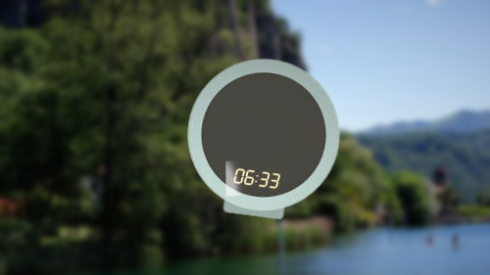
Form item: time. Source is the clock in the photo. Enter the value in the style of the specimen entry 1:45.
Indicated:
6:33
